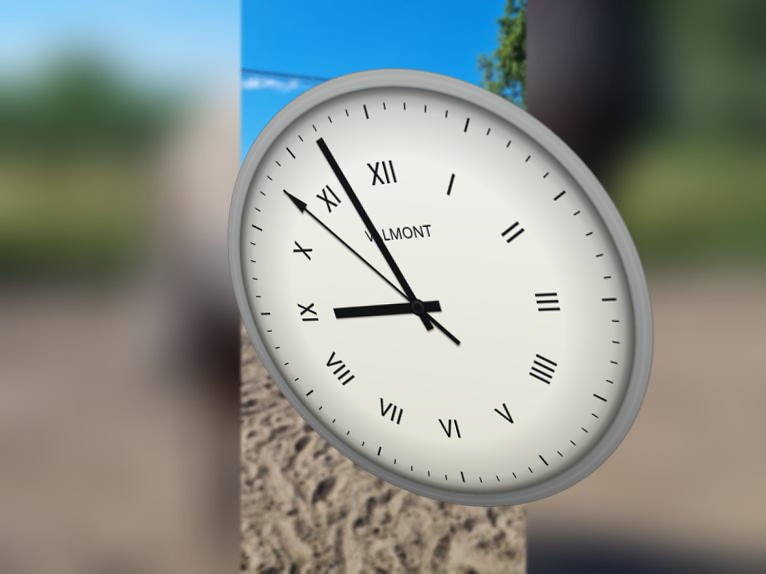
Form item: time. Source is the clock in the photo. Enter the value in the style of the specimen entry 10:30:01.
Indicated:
8:56:53
